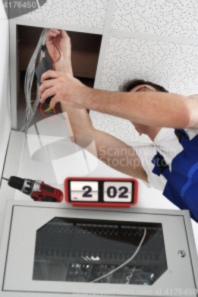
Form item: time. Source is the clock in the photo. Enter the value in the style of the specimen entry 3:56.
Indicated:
2:02
